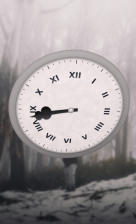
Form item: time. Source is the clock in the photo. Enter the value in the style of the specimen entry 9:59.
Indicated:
8:43
